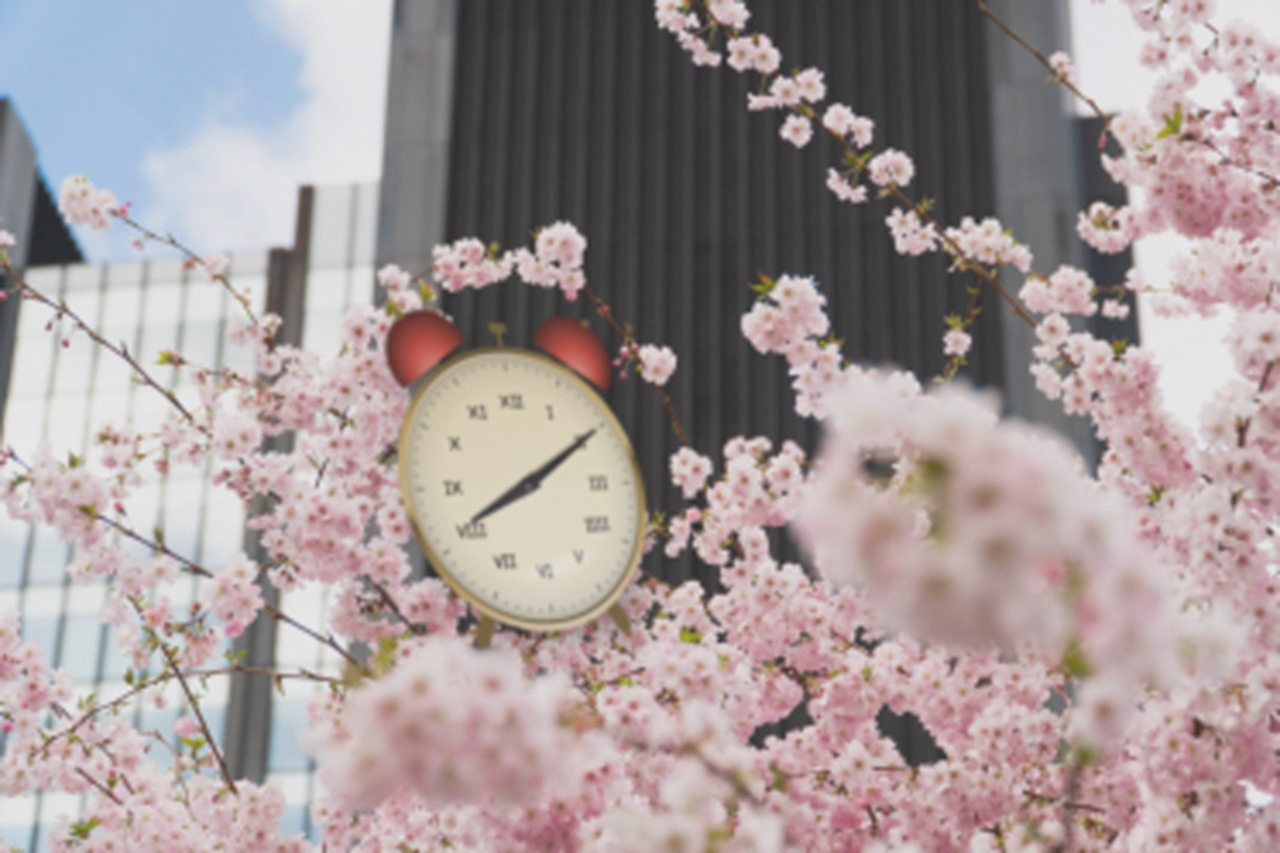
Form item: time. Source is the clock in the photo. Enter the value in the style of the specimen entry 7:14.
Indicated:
8:10
